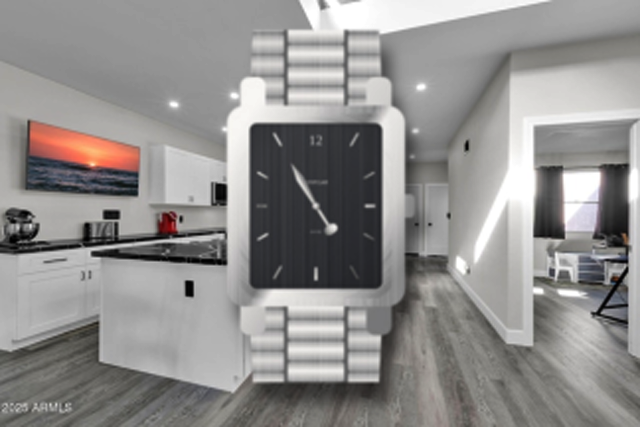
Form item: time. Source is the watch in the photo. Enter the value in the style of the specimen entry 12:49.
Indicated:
4:55
